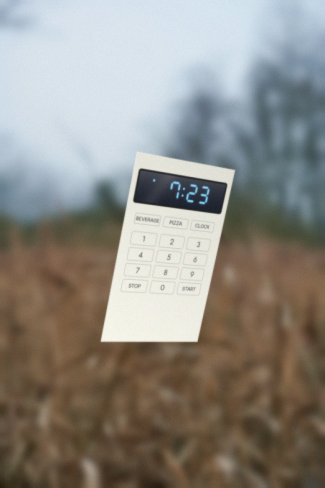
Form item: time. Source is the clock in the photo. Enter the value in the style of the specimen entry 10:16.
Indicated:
7:23
